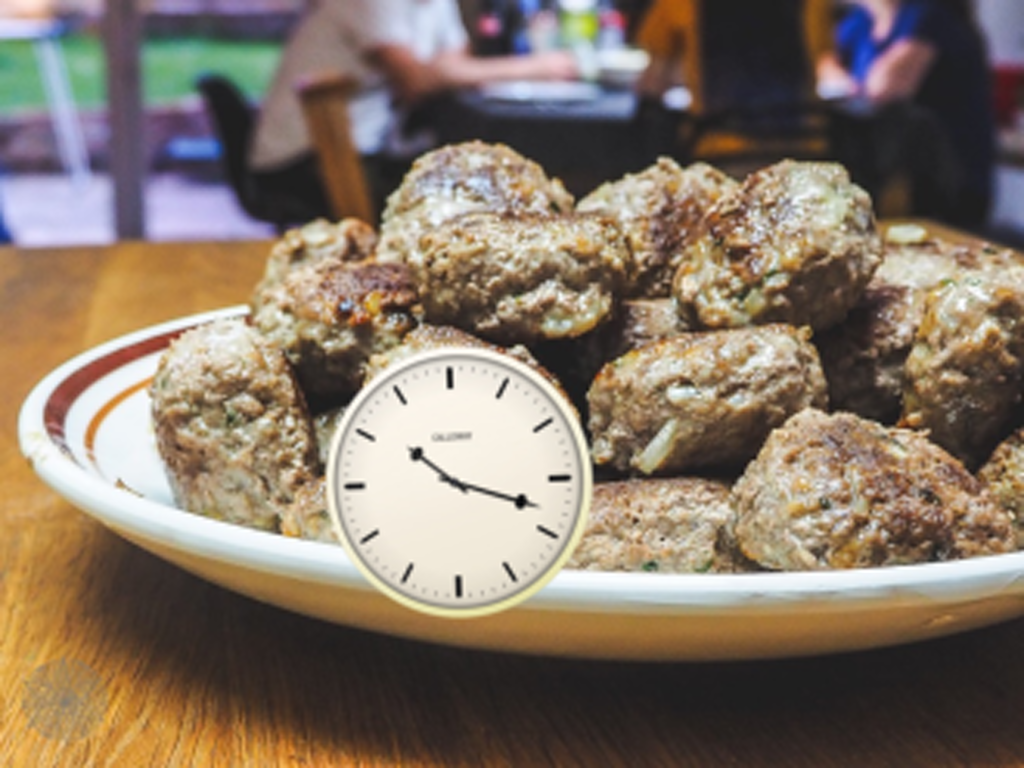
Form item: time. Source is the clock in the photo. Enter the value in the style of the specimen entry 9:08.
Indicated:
10:18
